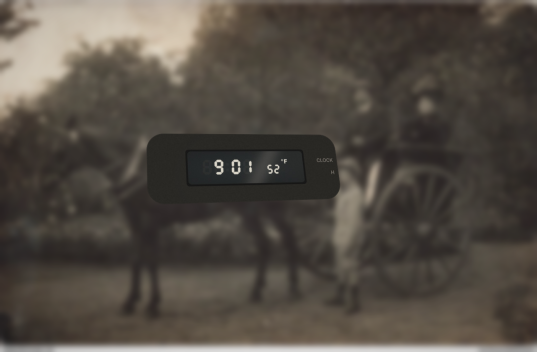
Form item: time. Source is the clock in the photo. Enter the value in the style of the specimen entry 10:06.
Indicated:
9:01
